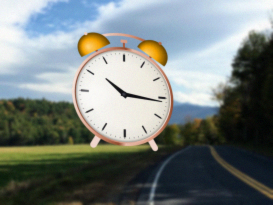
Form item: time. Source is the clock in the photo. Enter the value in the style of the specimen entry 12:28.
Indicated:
10:16
